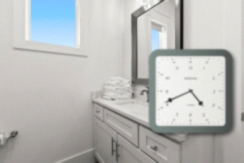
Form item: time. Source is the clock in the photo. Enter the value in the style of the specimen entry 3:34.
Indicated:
4:41
